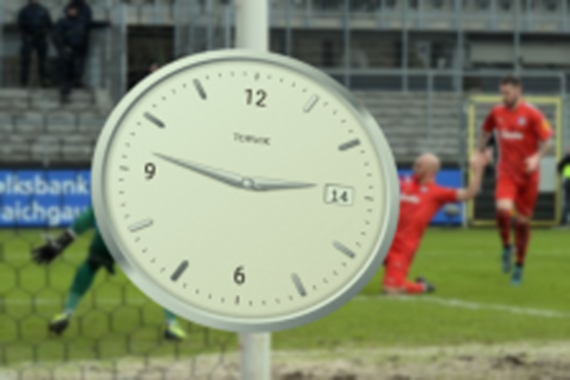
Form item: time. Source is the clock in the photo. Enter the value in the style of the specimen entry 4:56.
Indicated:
2:47
